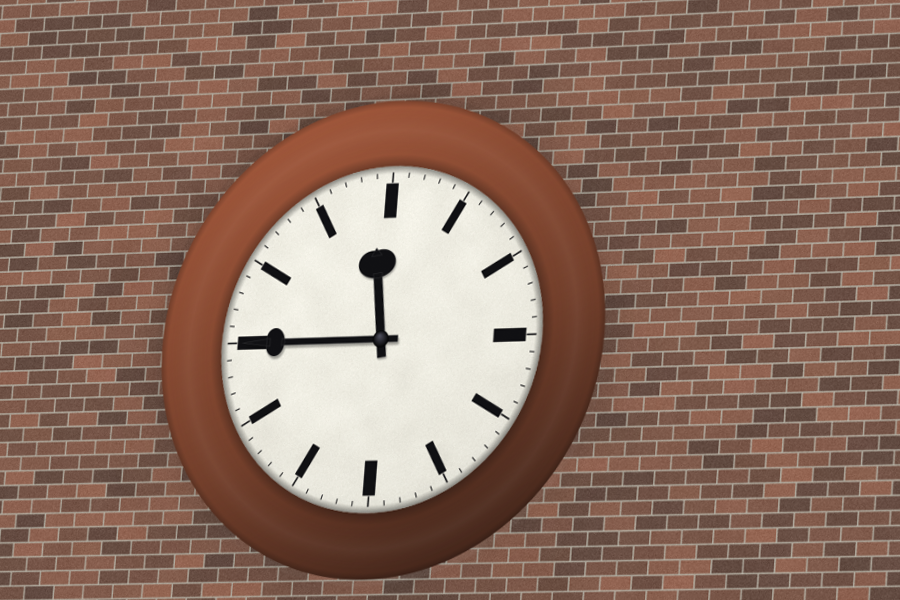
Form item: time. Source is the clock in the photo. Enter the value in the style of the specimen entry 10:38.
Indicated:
11:45
